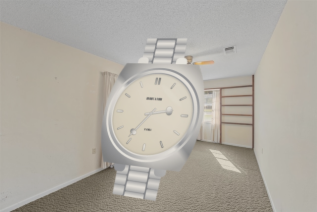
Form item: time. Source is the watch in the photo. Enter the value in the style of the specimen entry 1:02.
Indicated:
2:36
